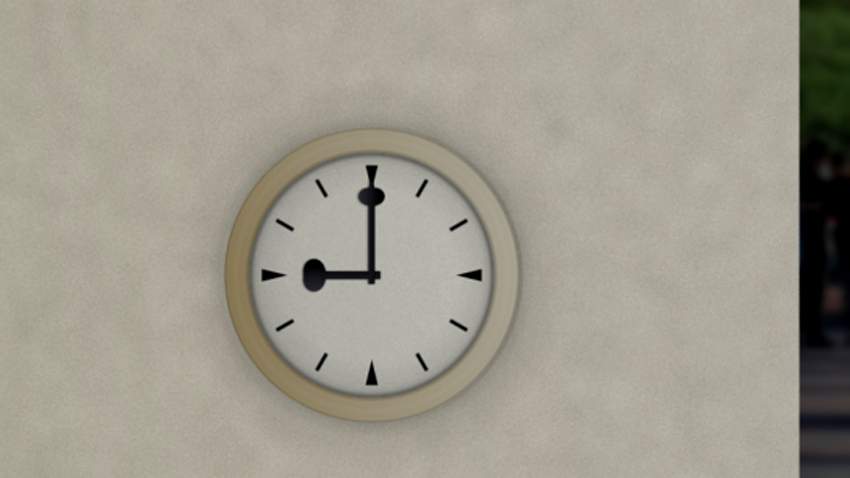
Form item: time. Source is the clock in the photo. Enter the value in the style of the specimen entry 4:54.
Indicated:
9:00
